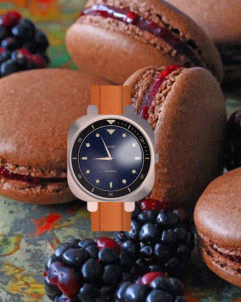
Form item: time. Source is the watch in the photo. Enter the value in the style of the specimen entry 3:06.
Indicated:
8:56
